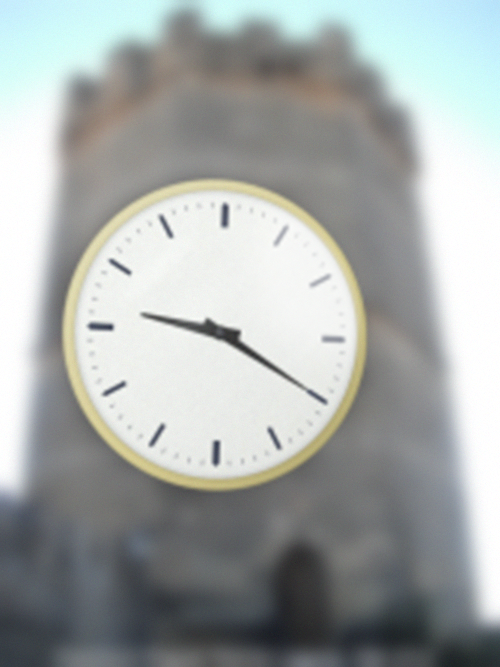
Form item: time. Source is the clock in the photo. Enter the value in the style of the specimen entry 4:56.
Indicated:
9:20
